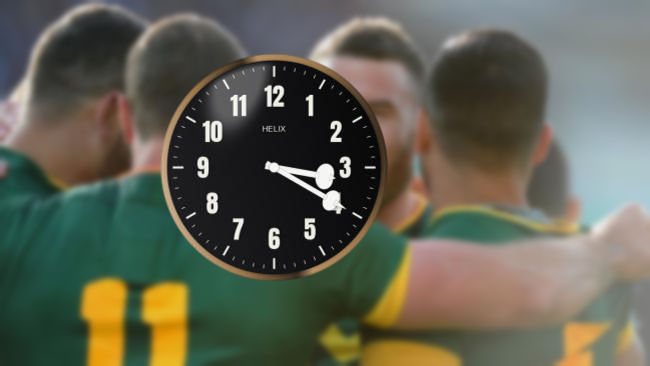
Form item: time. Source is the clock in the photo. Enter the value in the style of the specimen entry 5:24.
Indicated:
3:20
